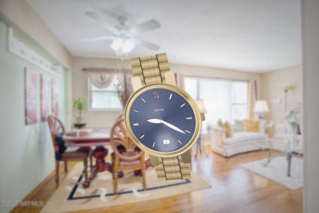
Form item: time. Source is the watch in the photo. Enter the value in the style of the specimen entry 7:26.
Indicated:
9:21
